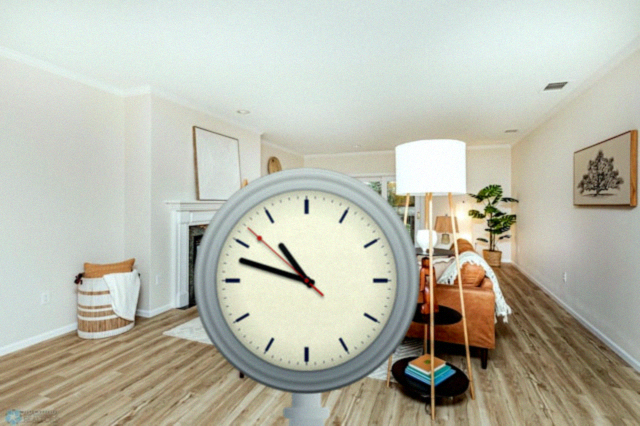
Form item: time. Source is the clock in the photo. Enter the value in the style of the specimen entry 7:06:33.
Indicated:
10:47:52
